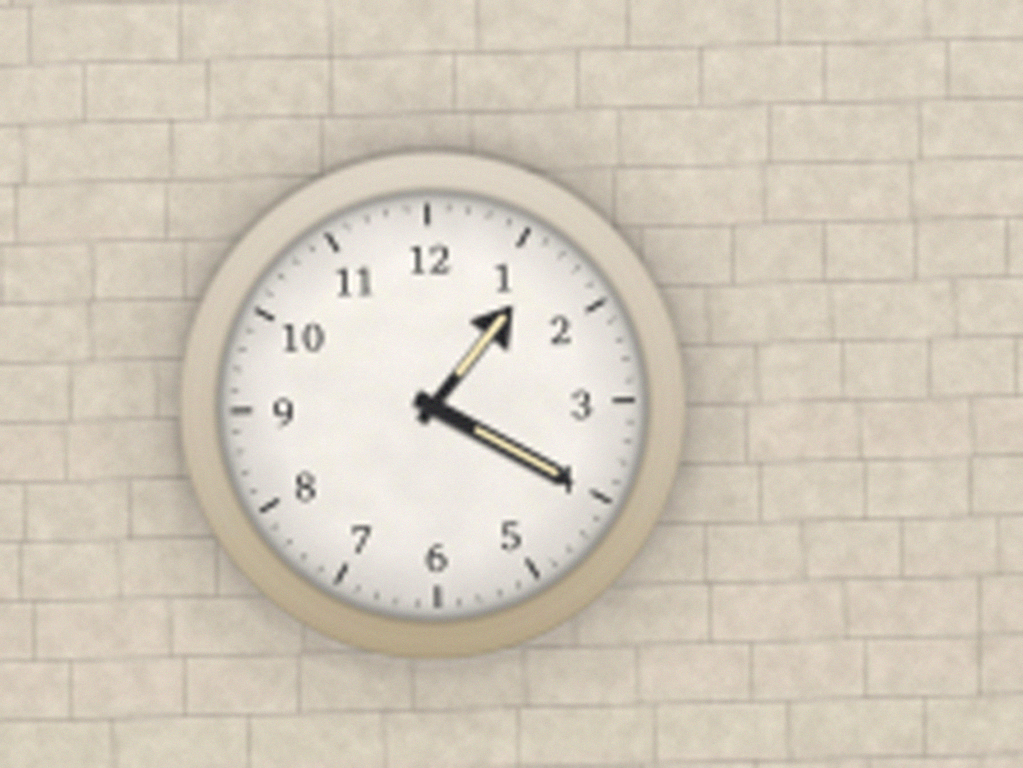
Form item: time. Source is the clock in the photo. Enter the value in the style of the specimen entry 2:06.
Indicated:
1:20
